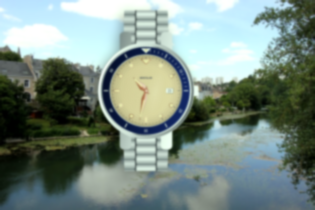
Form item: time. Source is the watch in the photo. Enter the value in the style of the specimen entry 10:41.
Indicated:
10:32
